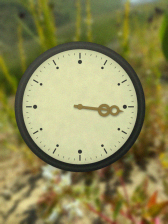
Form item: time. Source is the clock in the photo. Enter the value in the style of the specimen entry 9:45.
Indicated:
3:16
